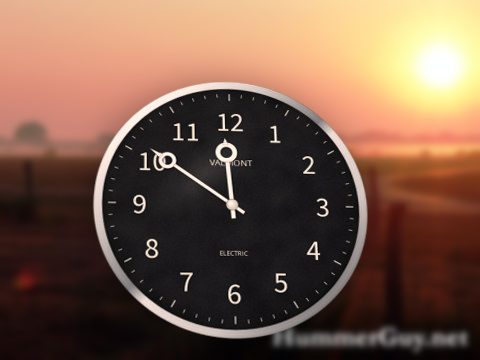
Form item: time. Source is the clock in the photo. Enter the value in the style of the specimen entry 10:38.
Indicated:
11:51
